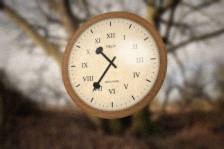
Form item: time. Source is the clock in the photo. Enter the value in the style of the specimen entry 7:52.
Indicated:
10:36
